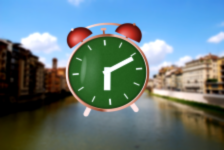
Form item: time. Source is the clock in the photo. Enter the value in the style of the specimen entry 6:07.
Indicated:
6:11
